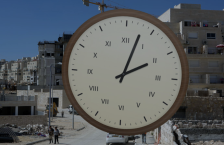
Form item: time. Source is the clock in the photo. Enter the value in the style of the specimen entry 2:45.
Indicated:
2:03
